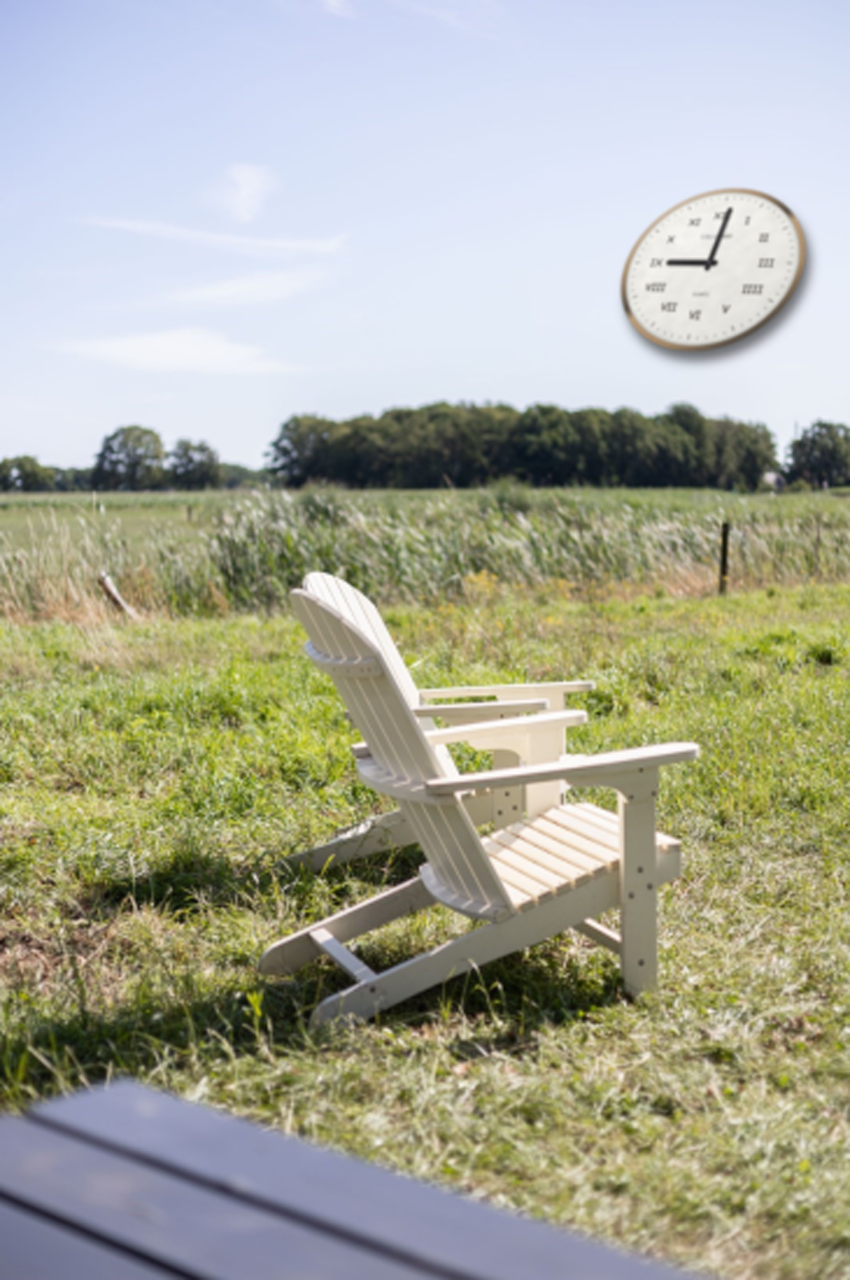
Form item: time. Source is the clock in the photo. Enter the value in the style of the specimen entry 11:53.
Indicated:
9:01
